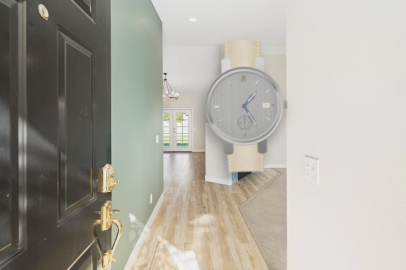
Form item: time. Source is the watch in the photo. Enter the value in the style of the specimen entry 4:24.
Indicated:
1:25
